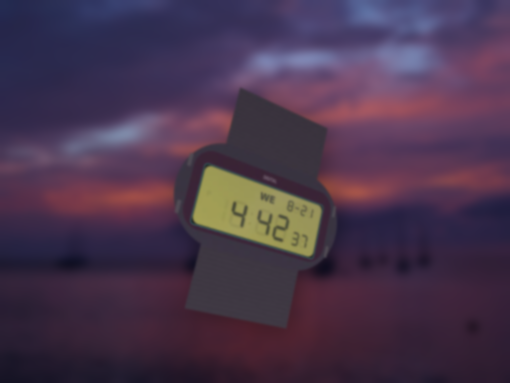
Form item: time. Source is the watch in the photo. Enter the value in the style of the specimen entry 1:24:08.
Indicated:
4:42:37
